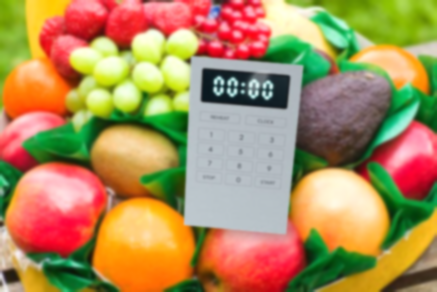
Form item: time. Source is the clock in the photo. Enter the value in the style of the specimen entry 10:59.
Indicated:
0:00
